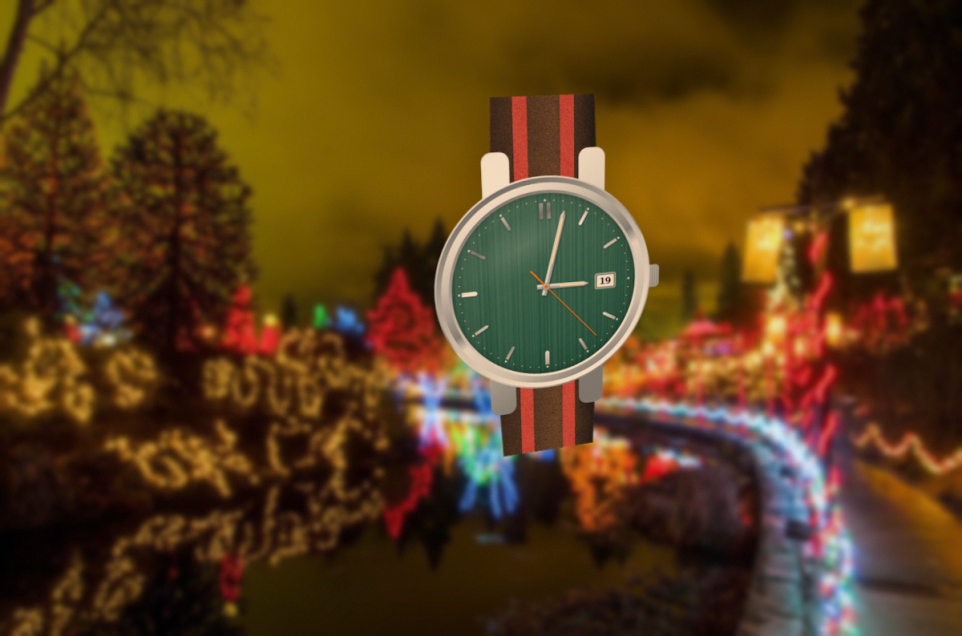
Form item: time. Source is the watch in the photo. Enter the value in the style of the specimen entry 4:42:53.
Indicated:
3:02:23
